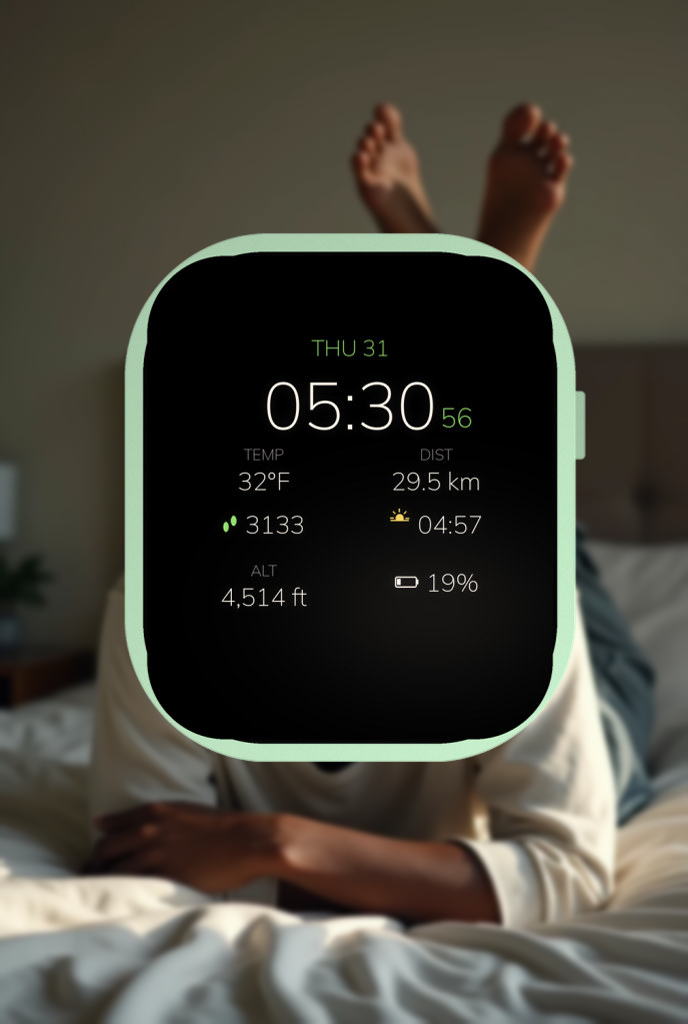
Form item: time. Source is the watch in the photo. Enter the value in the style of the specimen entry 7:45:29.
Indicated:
5:30:56
